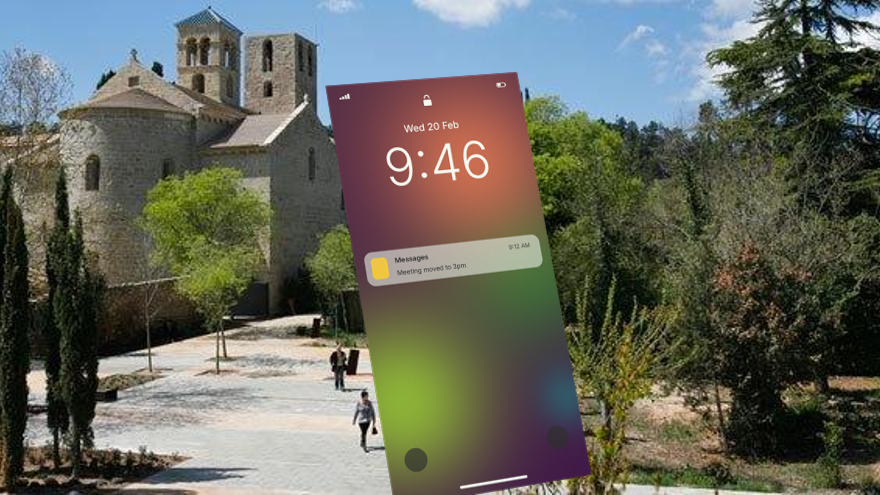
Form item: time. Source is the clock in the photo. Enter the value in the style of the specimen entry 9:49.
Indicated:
9:46
